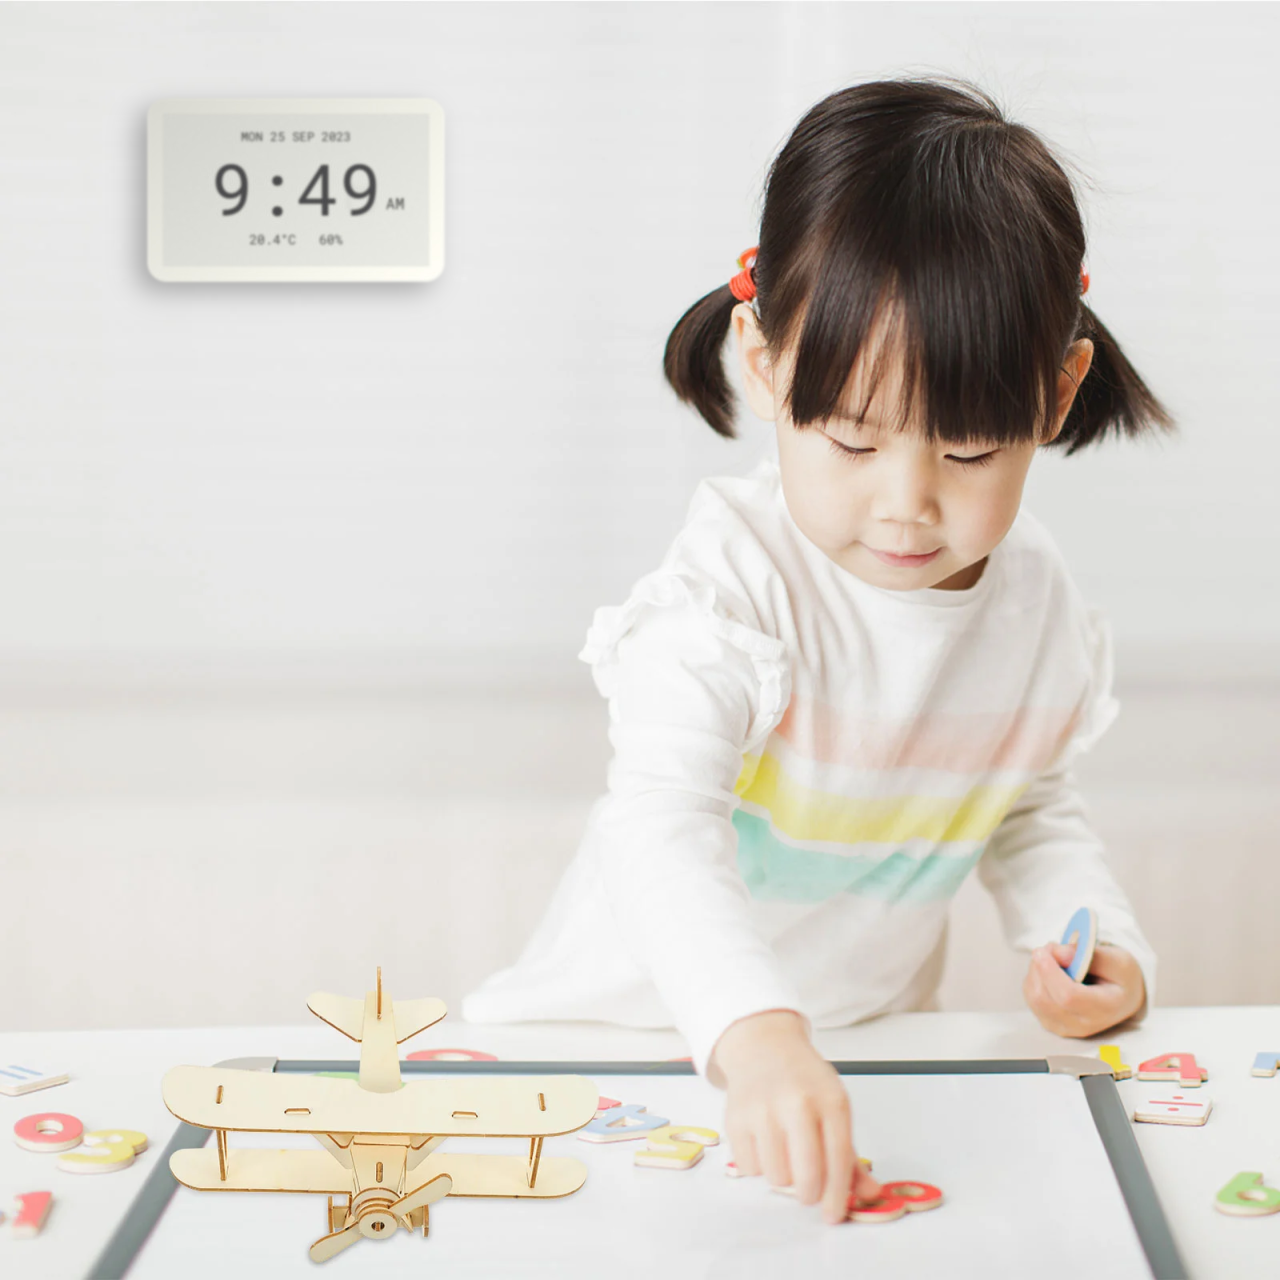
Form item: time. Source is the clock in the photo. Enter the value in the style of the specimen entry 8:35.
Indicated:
9:49
